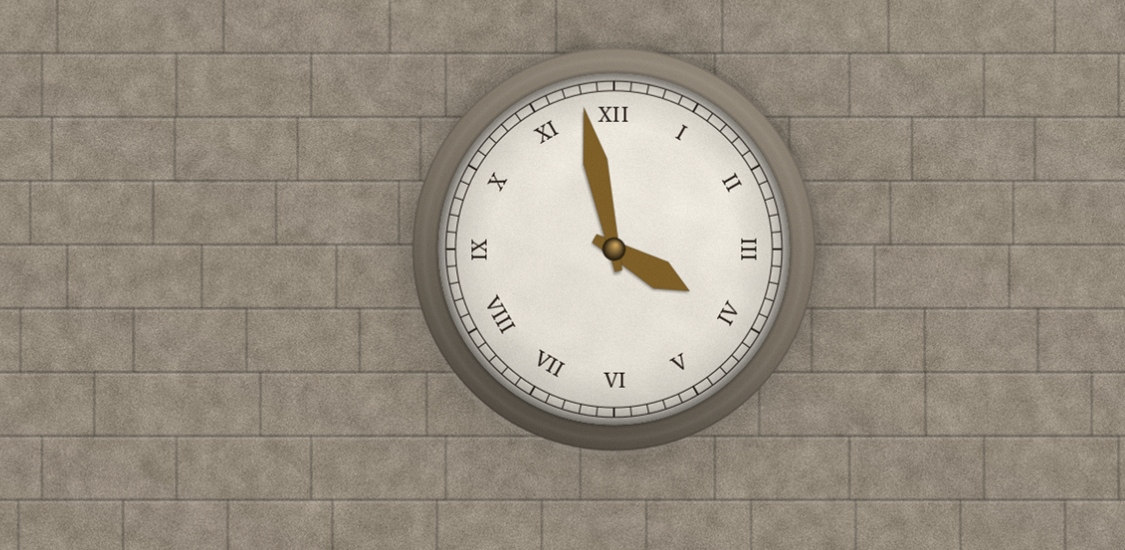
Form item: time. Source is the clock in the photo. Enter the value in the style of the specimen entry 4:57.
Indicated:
3:58
